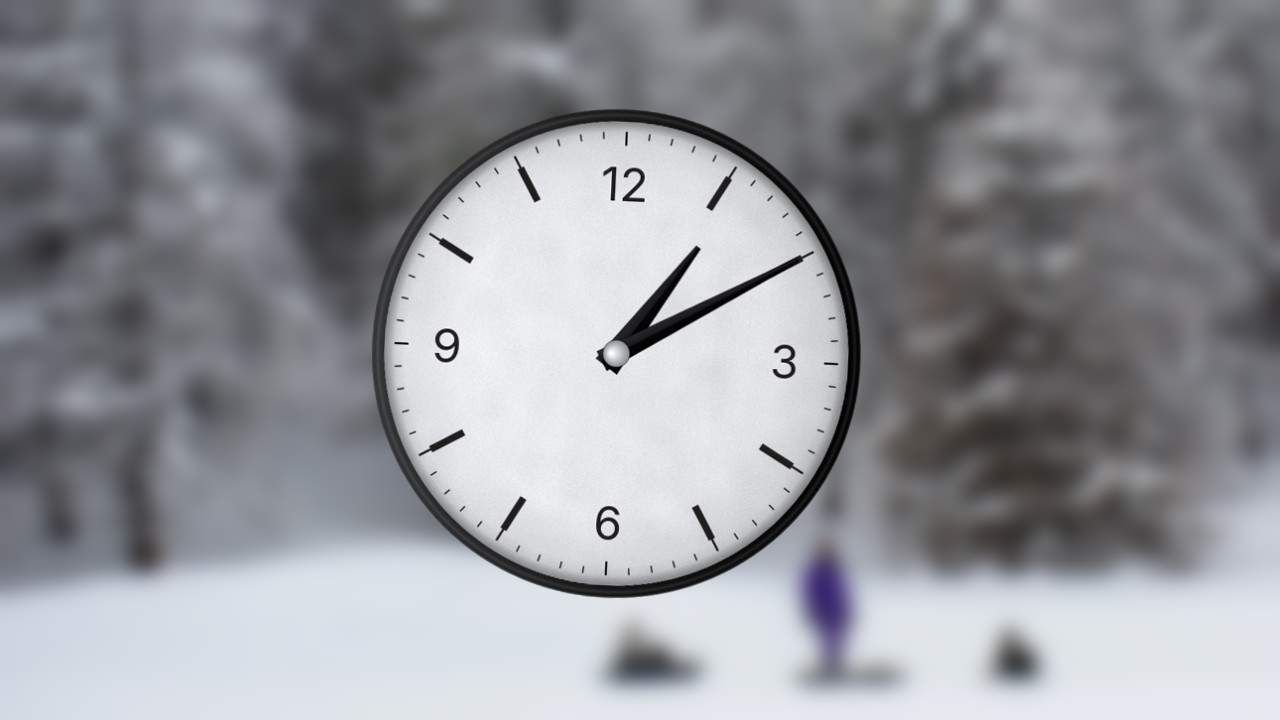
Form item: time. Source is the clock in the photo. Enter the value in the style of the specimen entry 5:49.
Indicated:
1:10
